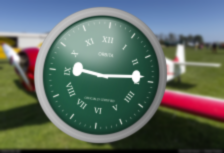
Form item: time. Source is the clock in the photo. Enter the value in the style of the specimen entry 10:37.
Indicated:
9:14
